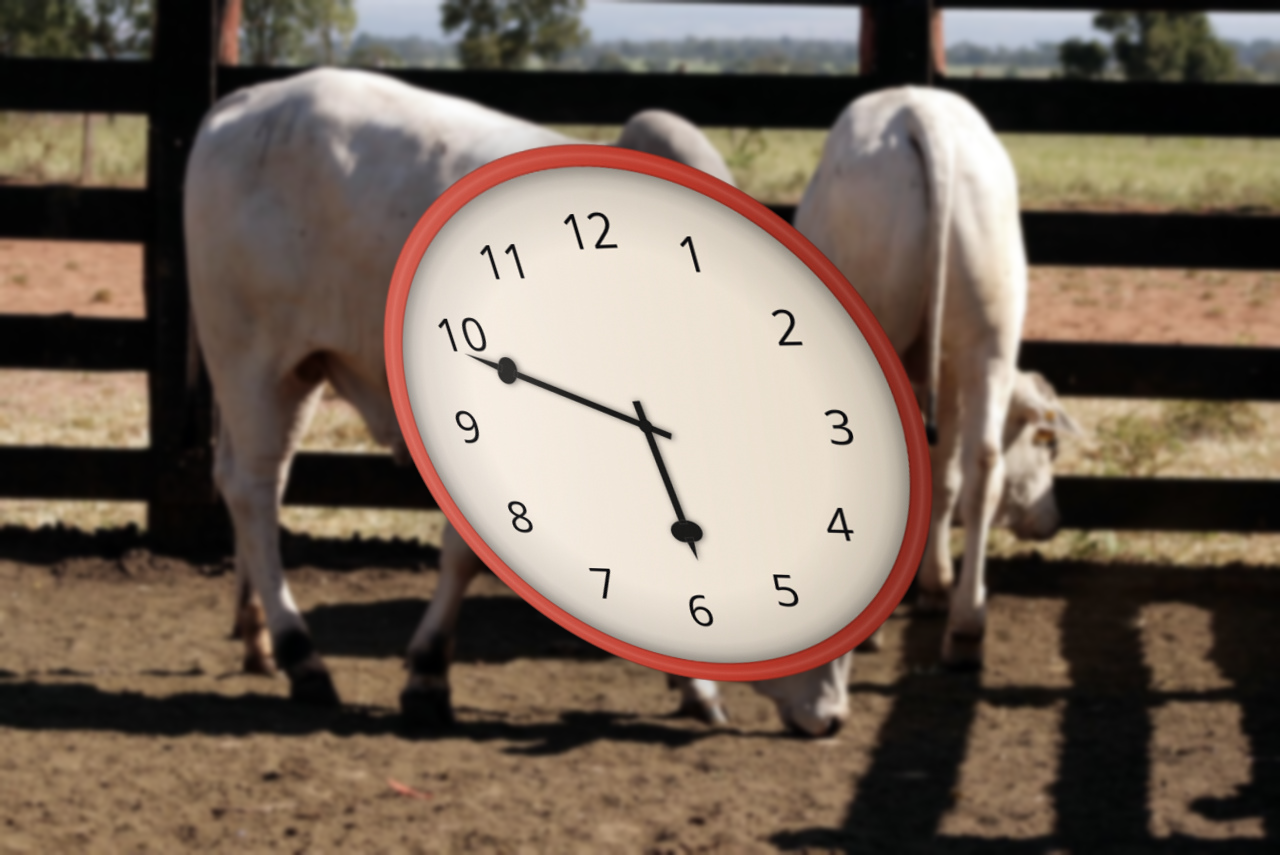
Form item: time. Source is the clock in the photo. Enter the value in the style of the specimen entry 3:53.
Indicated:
5:49
